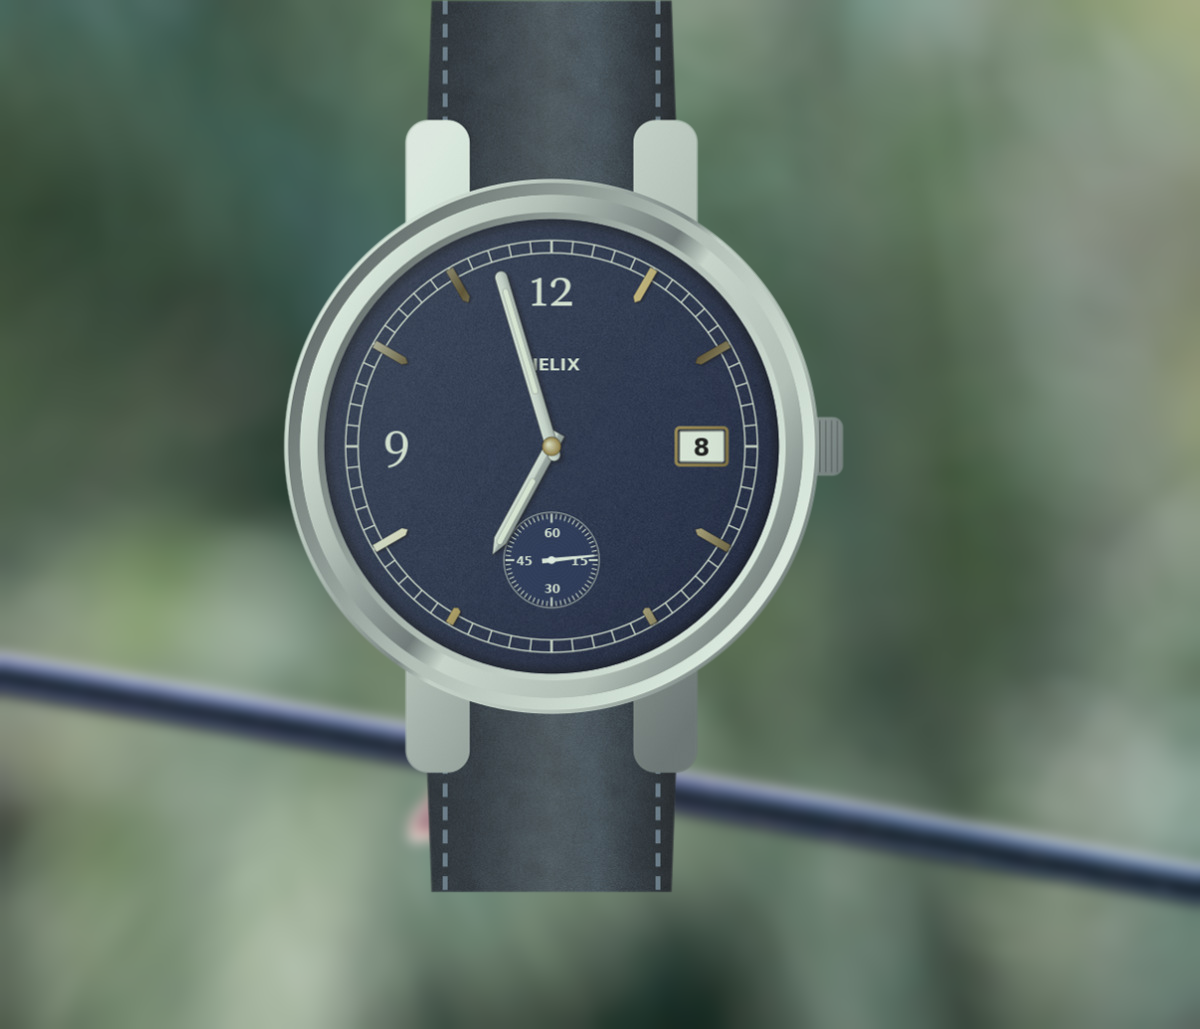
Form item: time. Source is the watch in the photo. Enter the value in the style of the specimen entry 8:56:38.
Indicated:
6:57:14
